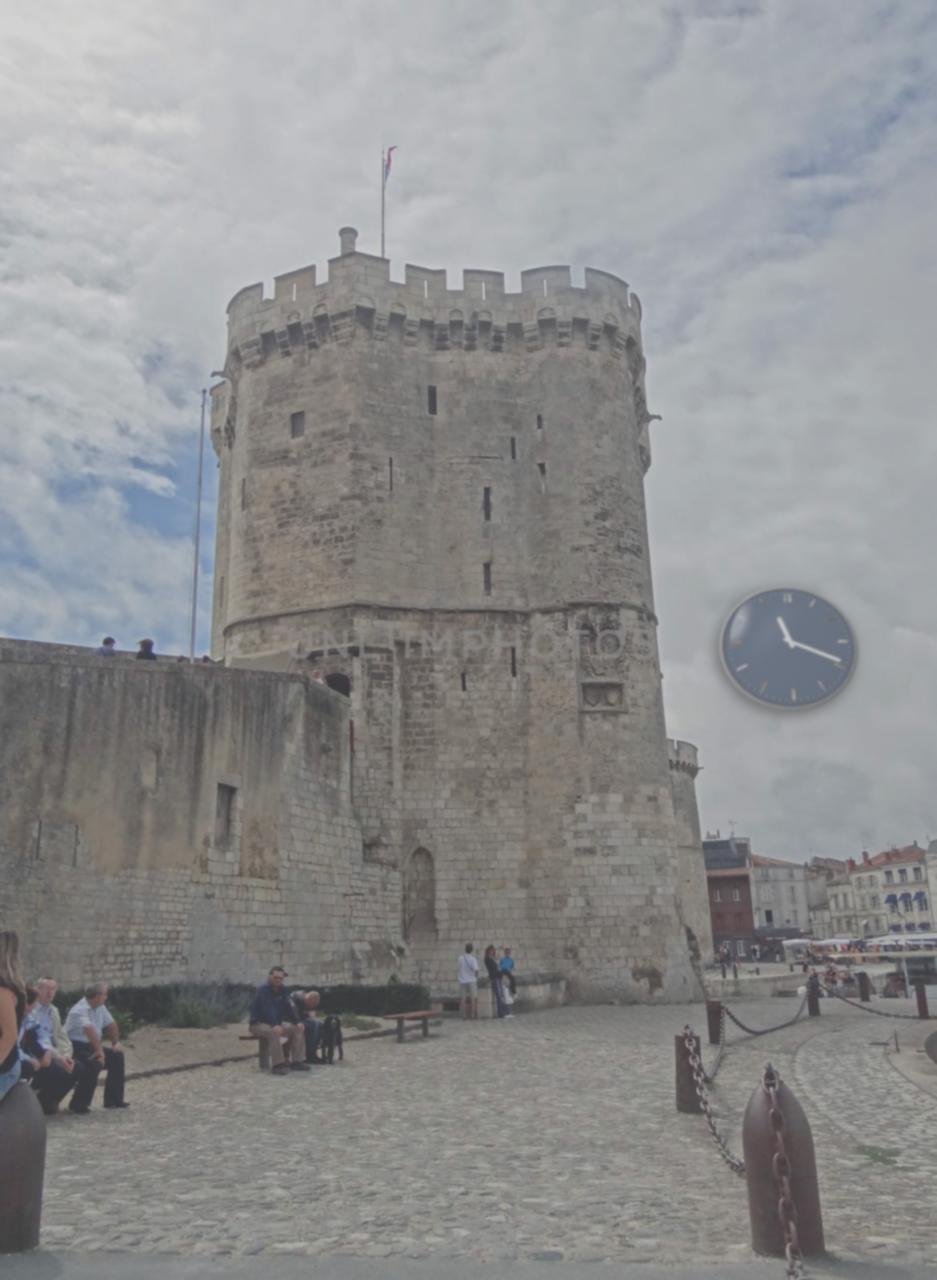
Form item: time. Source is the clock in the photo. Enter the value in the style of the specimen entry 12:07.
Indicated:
11:19
